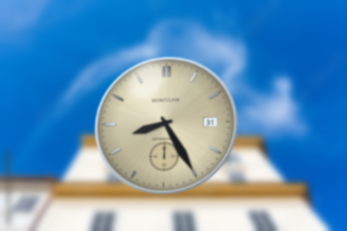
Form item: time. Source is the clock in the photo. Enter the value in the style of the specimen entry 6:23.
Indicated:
8:25
